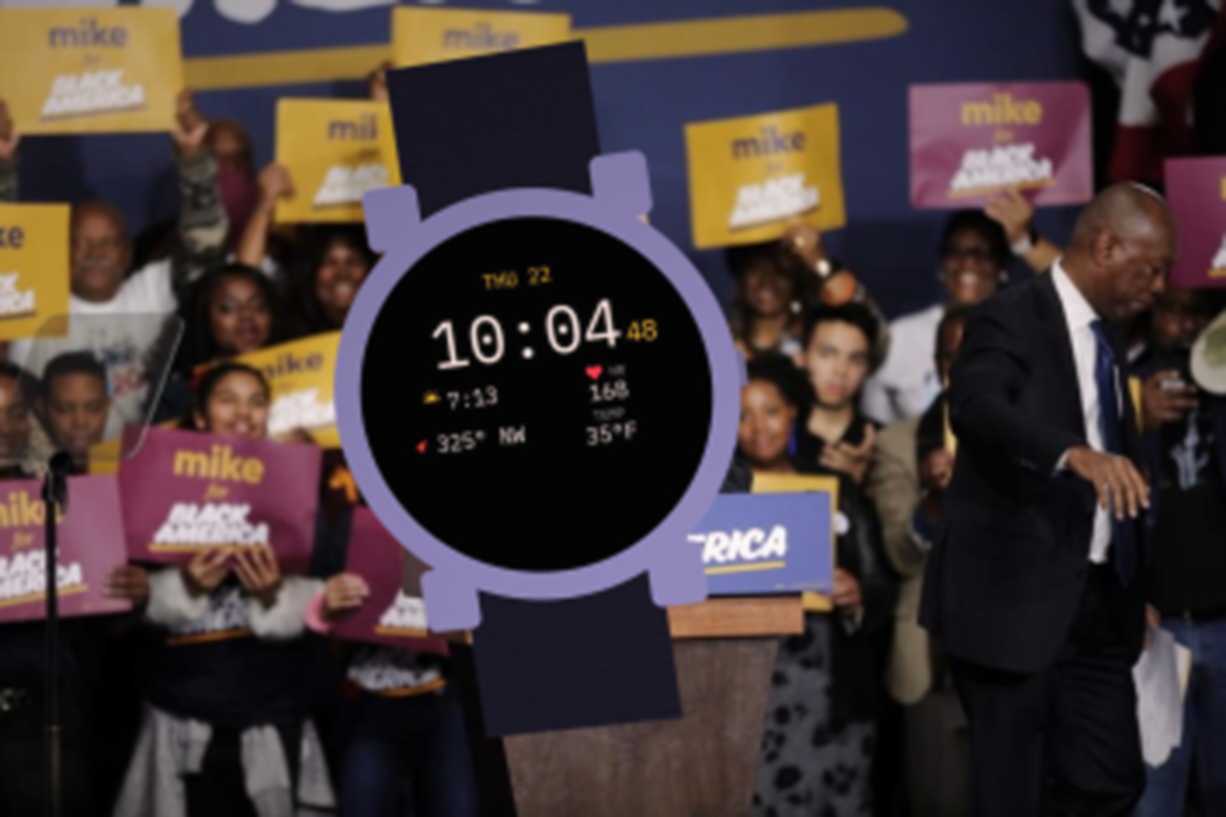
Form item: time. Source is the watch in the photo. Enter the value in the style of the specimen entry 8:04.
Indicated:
10:04
